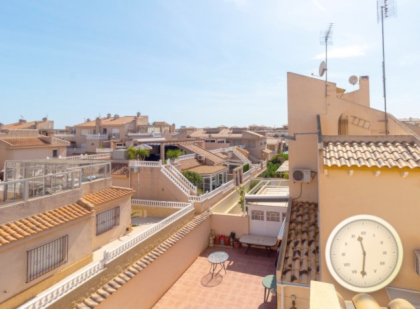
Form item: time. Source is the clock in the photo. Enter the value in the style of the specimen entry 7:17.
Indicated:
11:31
